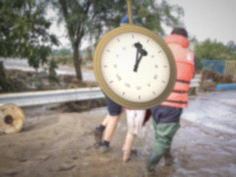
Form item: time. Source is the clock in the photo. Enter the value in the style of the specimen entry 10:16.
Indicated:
1:02
